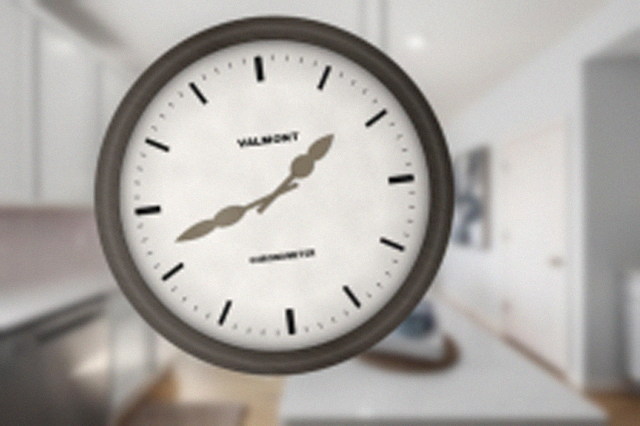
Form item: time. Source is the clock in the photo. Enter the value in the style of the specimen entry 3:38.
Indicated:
1:42
